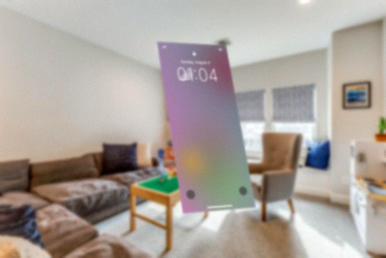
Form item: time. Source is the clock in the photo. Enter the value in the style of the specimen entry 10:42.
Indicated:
1:04
